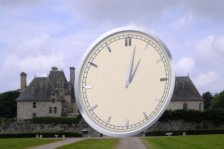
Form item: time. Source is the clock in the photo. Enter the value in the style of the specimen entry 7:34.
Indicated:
1:02
